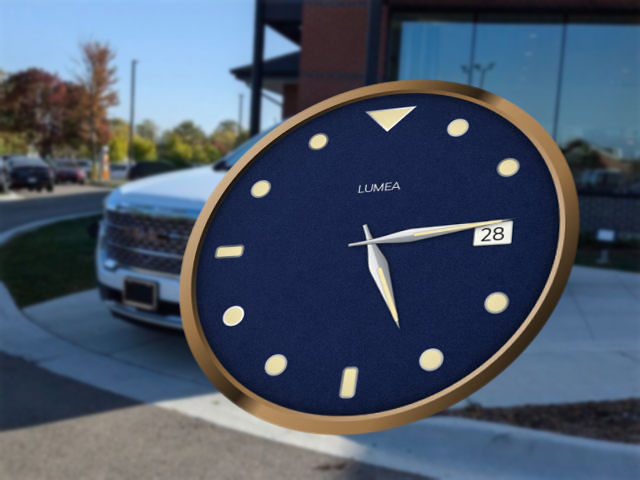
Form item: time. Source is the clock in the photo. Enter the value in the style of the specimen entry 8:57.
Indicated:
5:14
